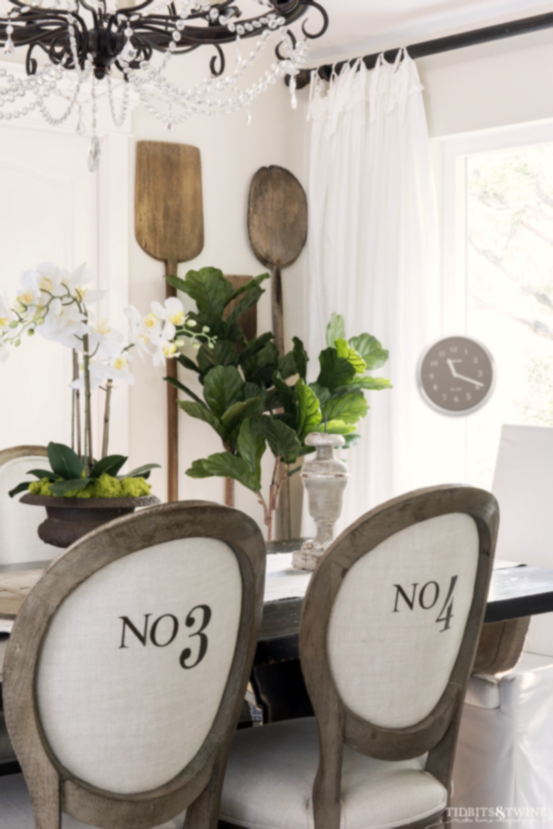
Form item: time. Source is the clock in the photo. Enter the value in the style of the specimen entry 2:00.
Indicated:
11:19
